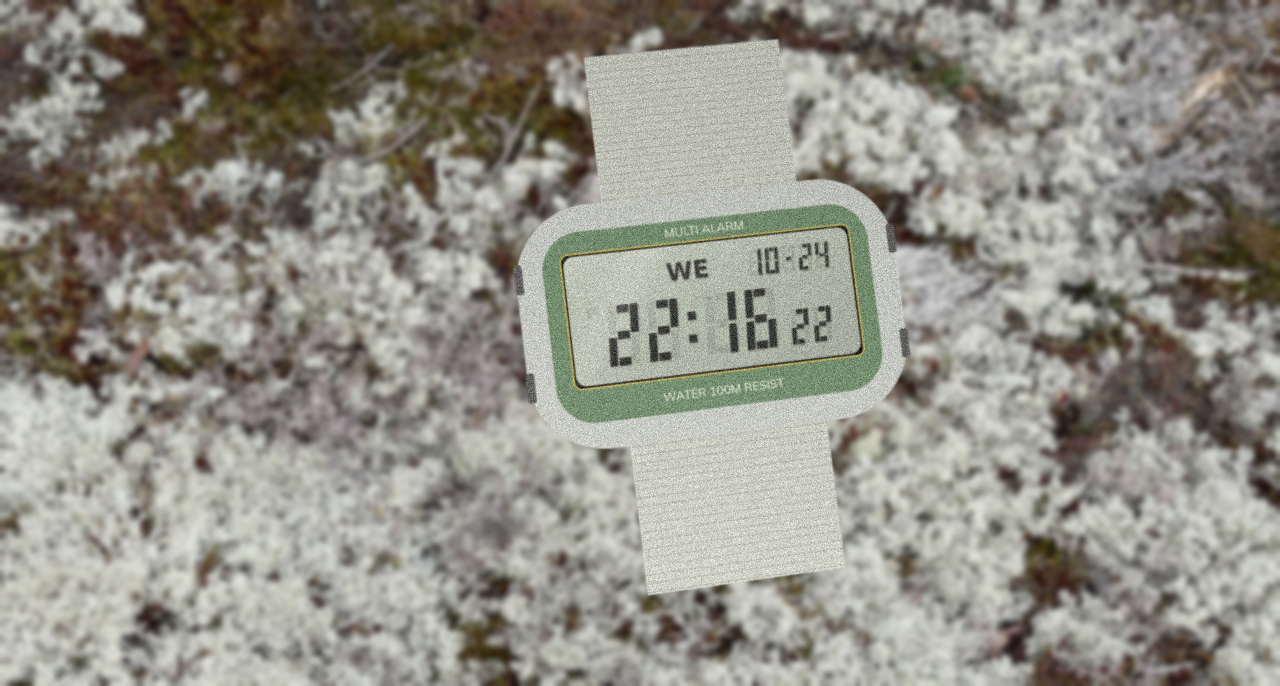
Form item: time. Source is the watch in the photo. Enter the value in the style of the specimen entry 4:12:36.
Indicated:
22:16:22
